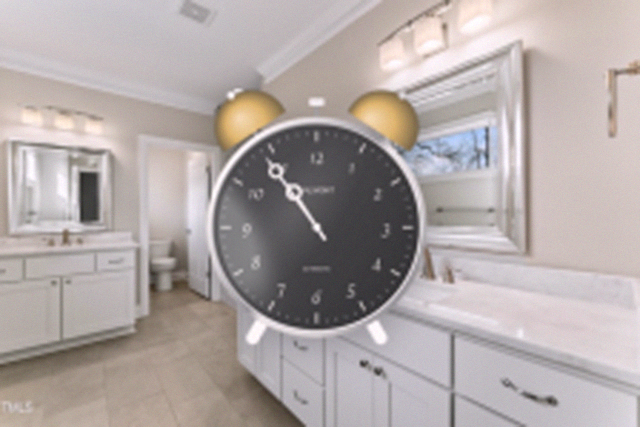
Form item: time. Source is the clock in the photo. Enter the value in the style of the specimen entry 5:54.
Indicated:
10:54
